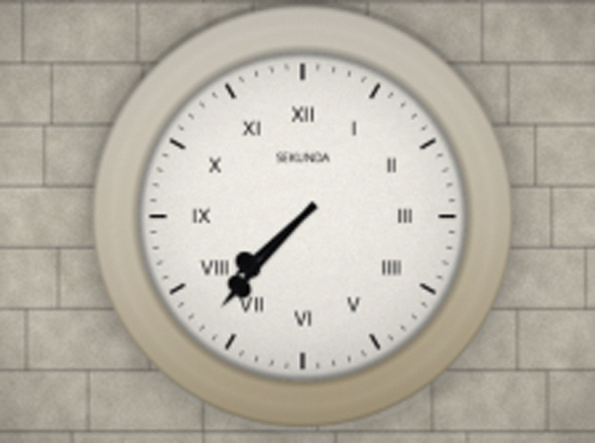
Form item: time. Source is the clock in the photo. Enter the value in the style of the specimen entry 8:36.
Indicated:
7:37
